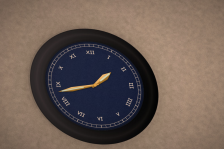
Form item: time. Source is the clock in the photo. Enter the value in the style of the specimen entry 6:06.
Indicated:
1:43
